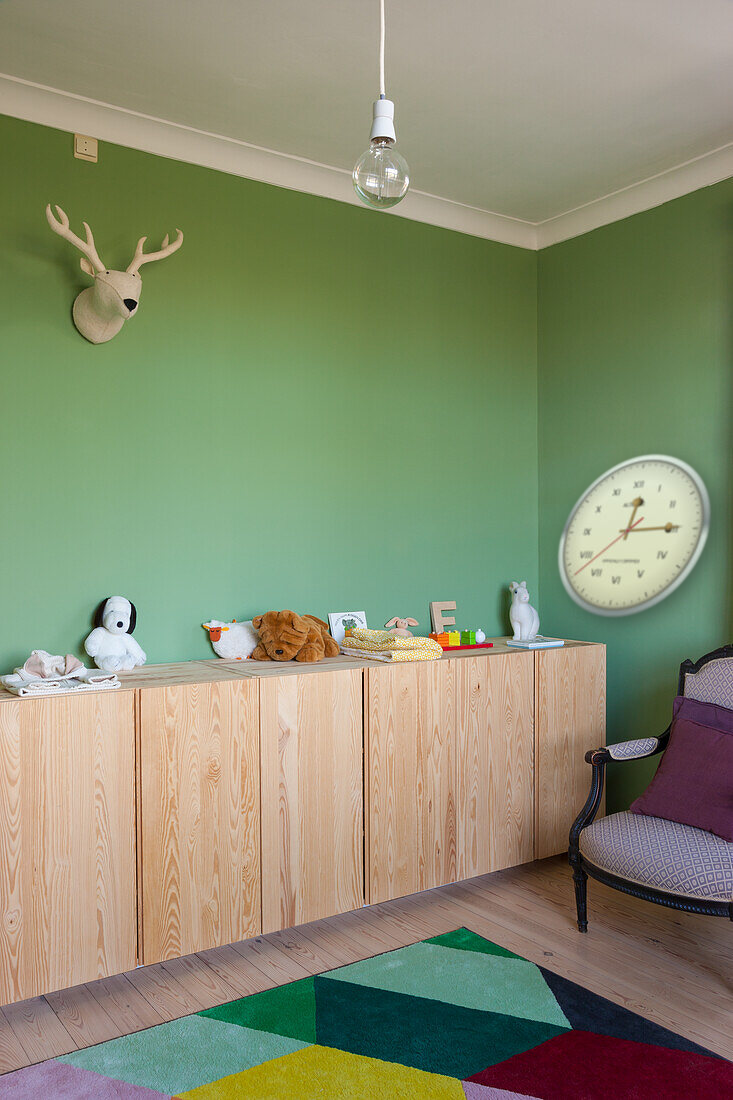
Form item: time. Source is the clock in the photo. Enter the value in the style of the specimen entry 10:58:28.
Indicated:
12:14:38
